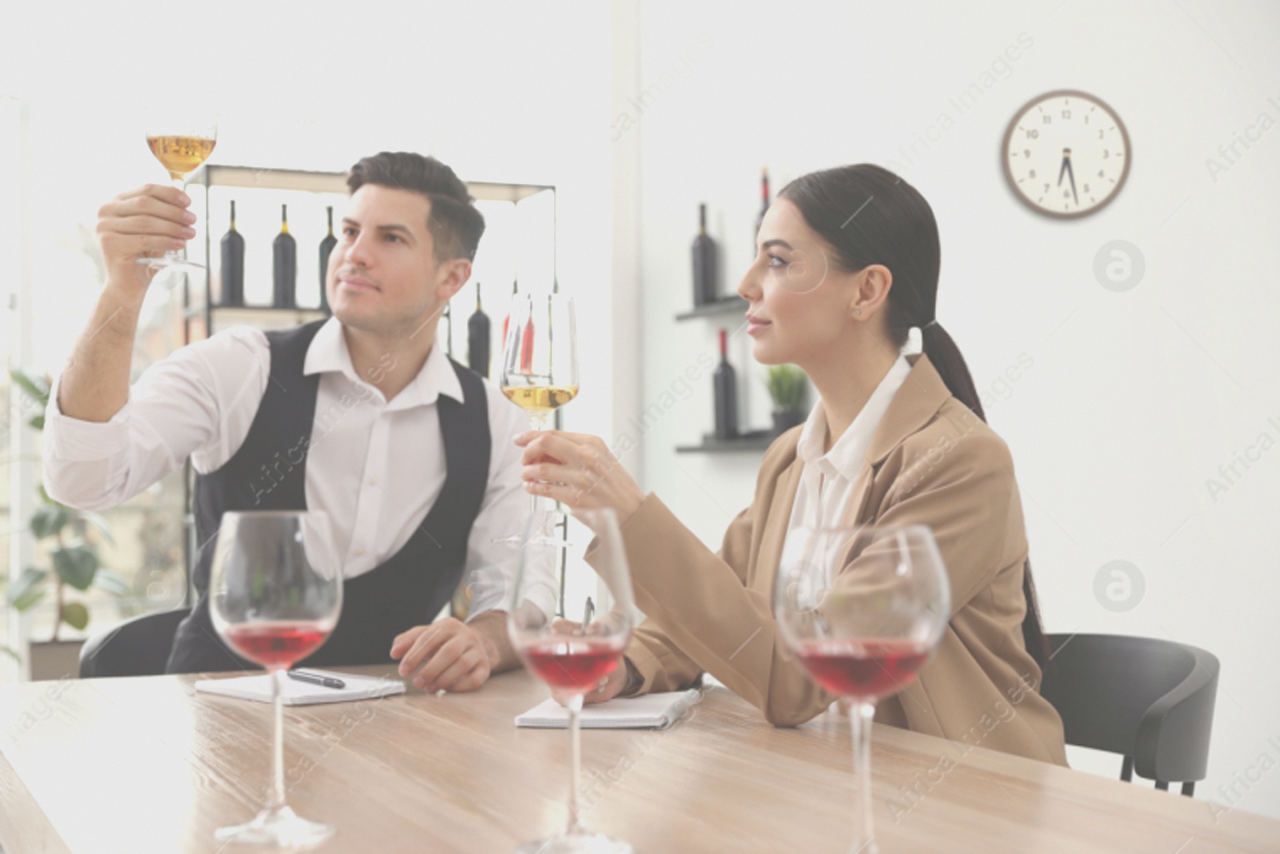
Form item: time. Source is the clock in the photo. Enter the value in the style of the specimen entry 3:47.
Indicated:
6:28
